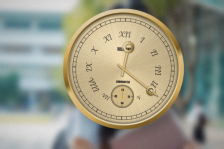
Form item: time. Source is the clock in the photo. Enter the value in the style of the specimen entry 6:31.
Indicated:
12:21
